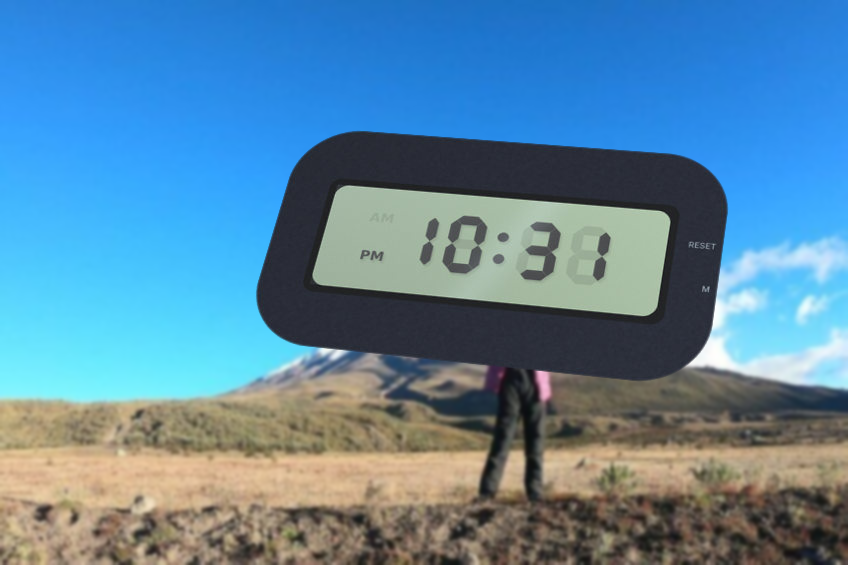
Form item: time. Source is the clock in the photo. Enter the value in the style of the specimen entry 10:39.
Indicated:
10:31
